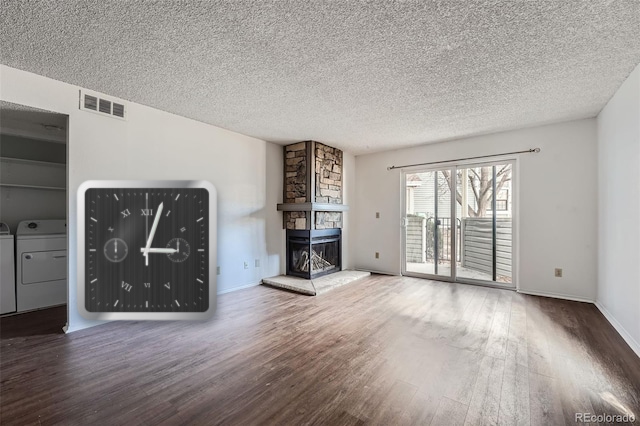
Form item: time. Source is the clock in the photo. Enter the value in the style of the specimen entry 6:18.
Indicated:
3:03
